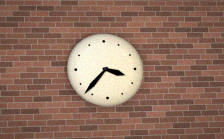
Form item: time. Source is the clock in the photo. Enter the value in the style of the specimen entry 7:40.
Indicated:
3:37
